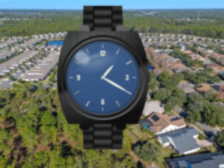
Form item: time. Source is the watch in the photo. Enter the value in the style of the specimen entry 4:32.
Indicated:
1:20
